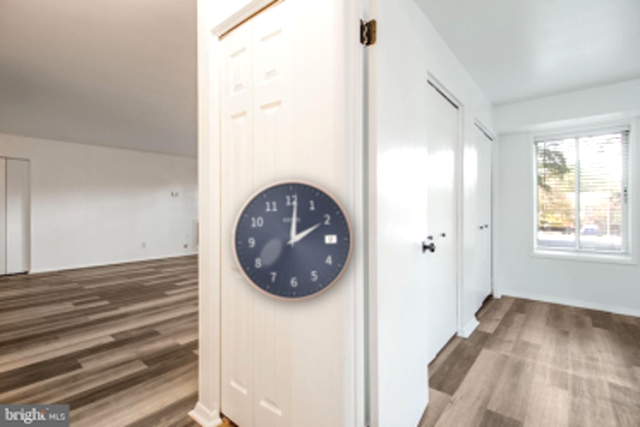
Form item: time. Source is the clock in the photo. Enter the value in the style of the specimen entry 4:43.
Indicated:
2:01
